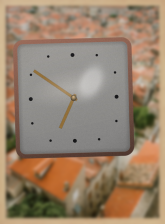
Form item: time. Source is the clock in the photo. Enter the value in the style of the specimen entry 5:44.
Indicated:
6:51
